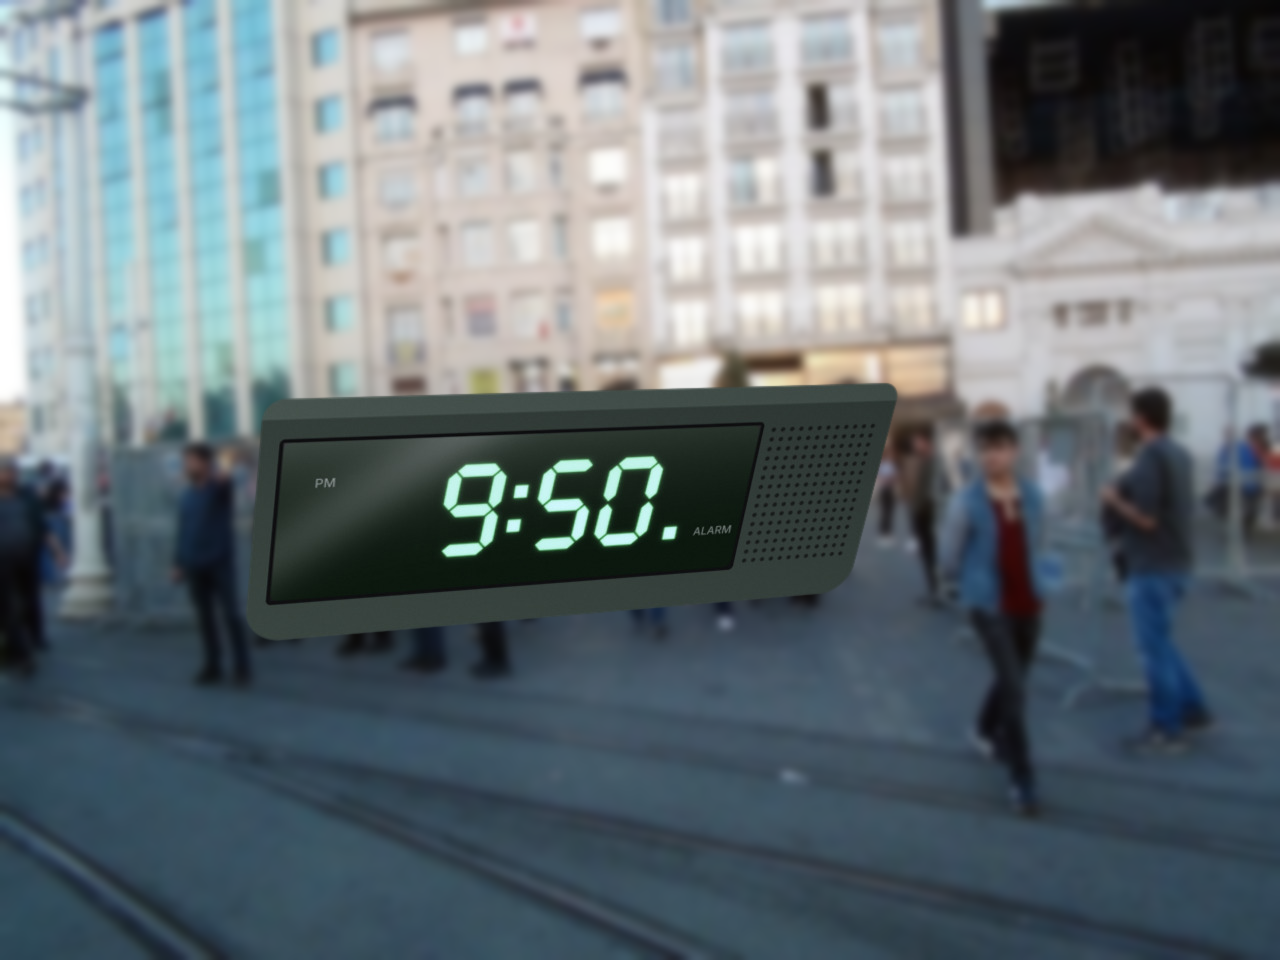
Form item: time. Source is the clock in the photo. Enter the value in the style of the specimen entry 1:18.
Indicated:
9:50
